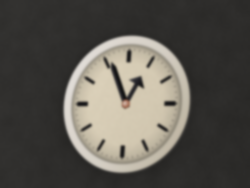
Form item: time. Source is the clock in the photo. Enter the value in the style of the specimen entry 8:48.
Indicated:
12:56
